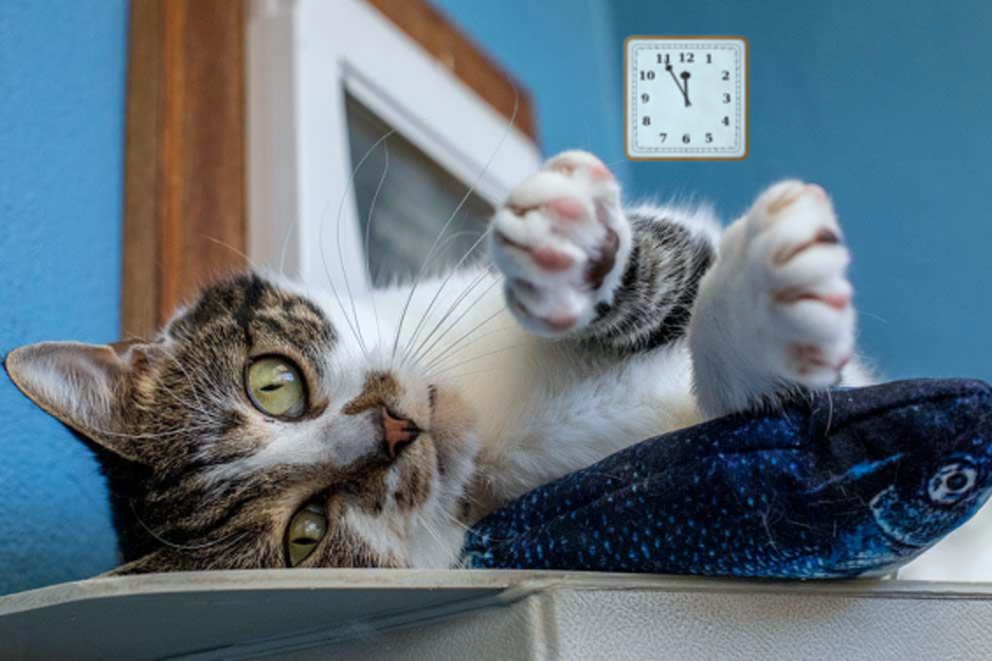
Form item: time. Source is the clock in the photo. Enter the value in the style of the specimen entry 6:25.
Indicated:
11:55
